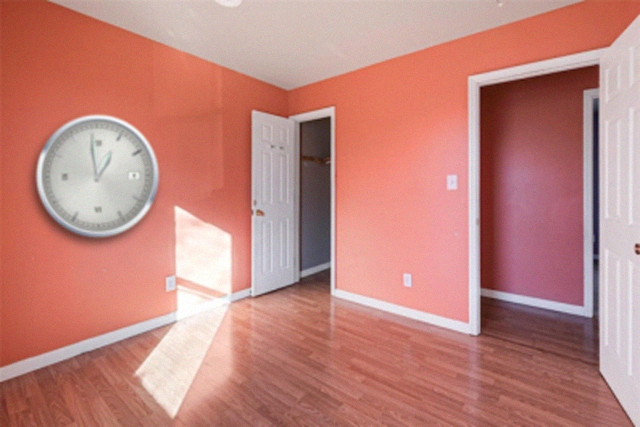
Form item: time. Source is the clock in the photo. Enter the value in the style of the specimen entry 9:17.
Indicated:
12:59
